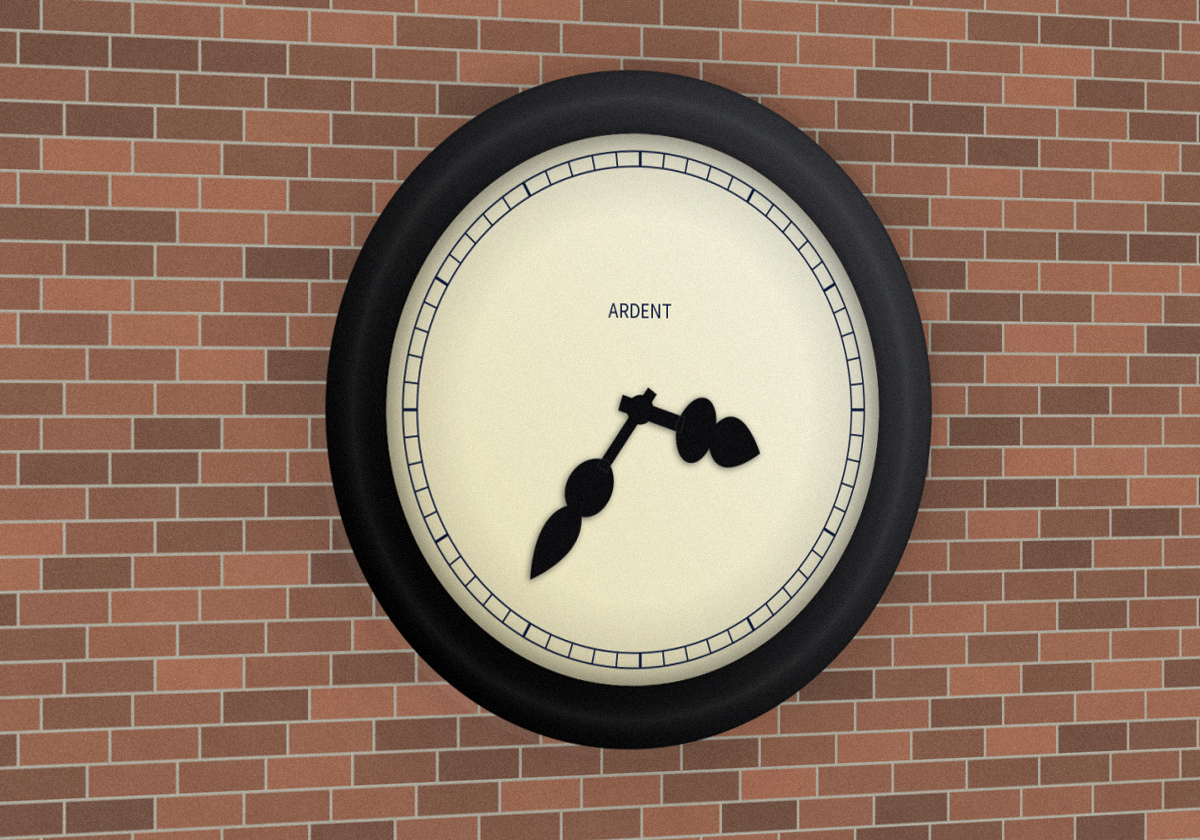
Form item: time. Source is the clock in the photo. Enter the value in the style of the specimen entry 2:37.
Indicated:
3:36
